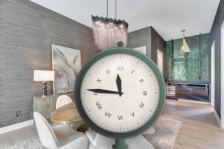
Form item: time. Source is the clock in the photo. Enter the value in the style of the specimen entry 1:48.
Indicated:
11:46
